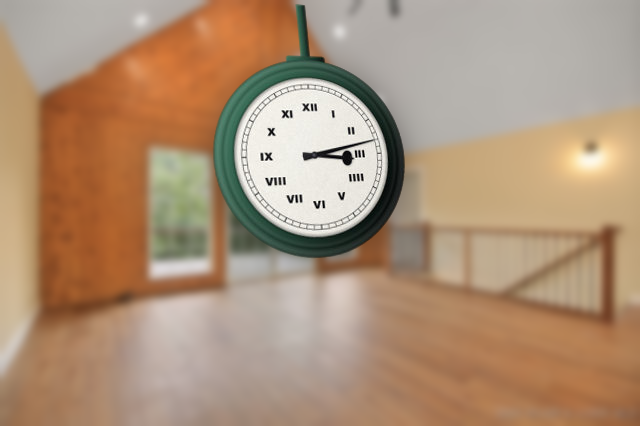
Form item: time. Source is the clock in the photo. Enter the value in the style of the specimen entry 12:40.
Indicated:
3:13
